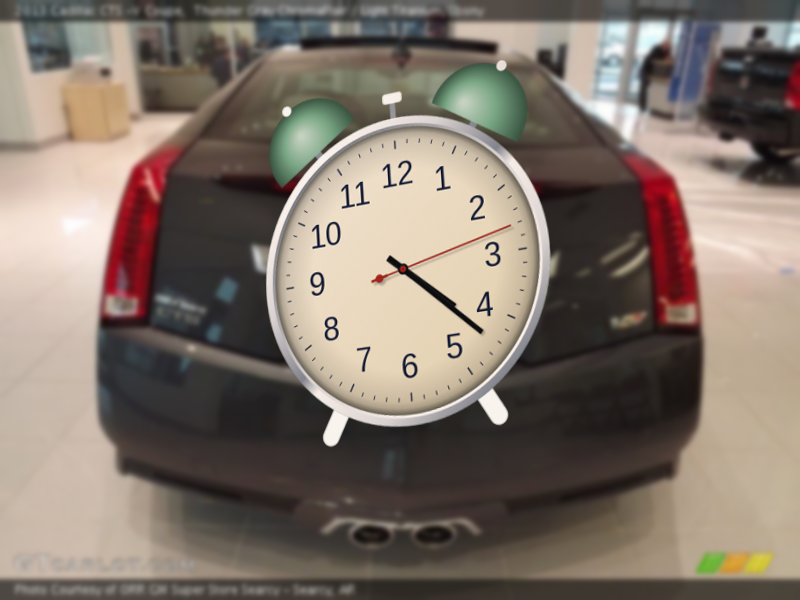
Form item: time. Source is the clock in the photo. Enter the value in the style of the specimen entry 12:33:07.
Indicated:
4:22:13
